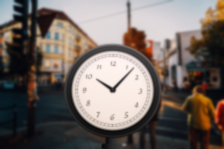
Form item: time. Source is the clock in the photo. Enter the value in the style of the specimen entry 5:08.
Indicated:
10:07
